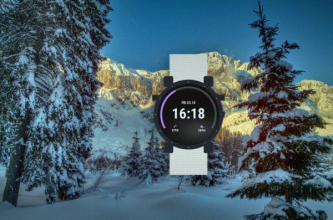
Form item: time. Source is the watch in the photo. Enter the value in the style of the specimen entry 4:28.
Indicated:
16:18
